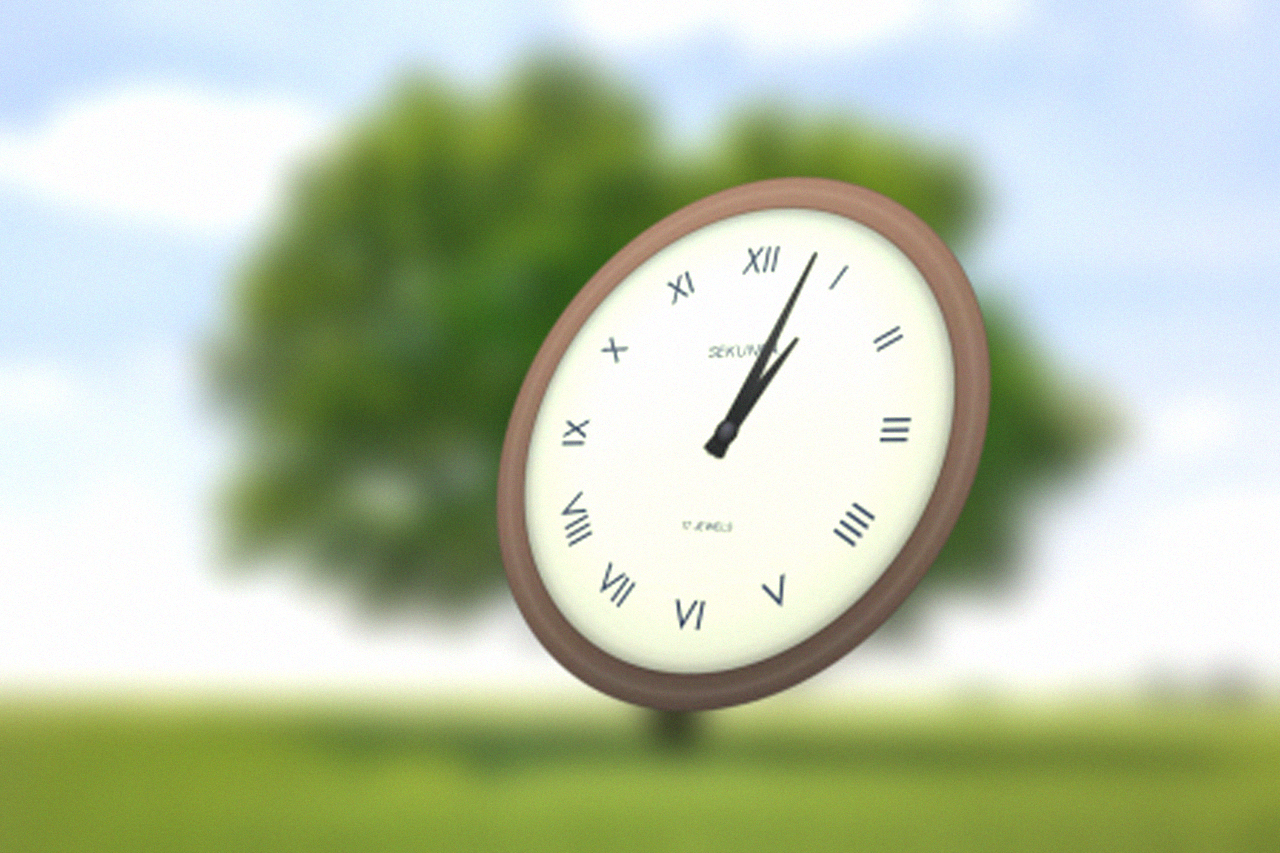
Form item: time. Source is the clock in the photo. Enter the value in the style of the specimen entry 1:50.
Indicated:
1:03
